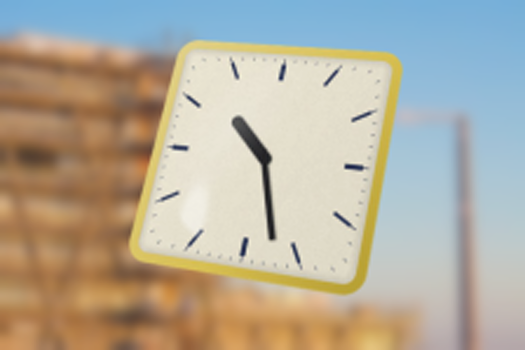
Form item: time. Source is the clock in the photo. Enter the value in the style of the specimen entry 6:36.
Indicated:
10:27
